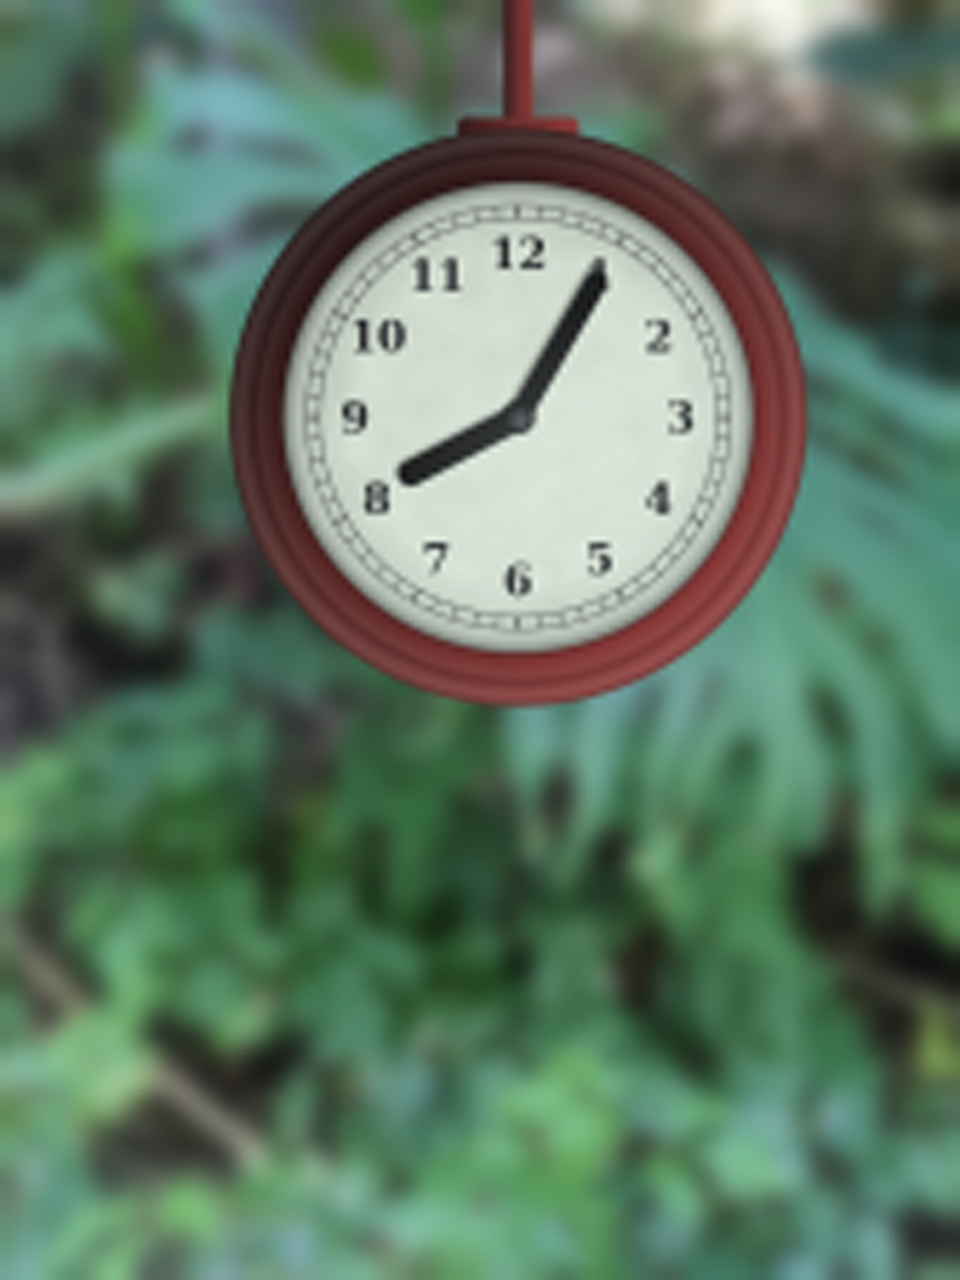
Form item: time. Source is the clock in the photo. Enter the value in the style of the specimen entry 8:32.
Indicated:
8:05
